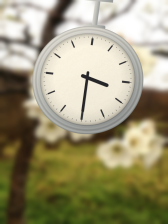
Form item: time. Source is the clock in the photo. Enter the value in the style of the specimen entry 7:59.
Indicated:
3:30
